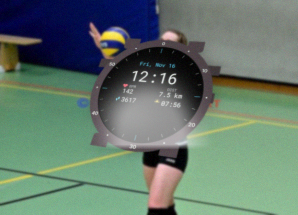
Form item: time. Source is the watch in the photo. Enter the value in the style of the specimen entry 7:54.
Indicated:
12:16
